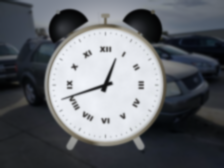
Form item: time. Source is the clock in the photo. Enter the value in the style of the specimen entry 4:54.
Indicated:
12:42
